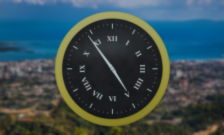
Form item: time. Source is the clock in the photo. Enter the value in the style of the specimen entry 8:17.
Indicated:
4:54
